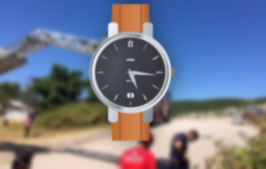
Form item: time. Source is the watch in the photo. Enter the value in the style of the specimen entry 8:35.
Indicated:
5:16
